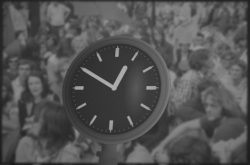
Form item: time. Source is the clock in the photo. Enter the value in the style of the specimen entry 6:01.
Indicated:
12:50
